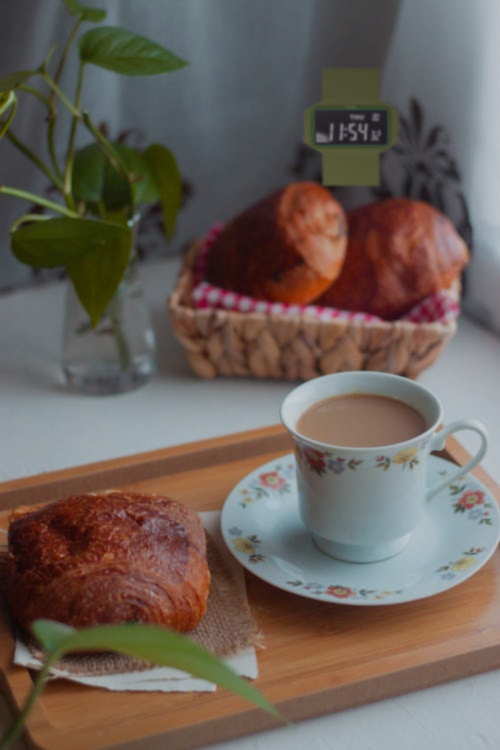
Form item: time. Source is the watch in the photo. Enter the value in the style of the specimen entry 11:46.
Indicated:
11:54
